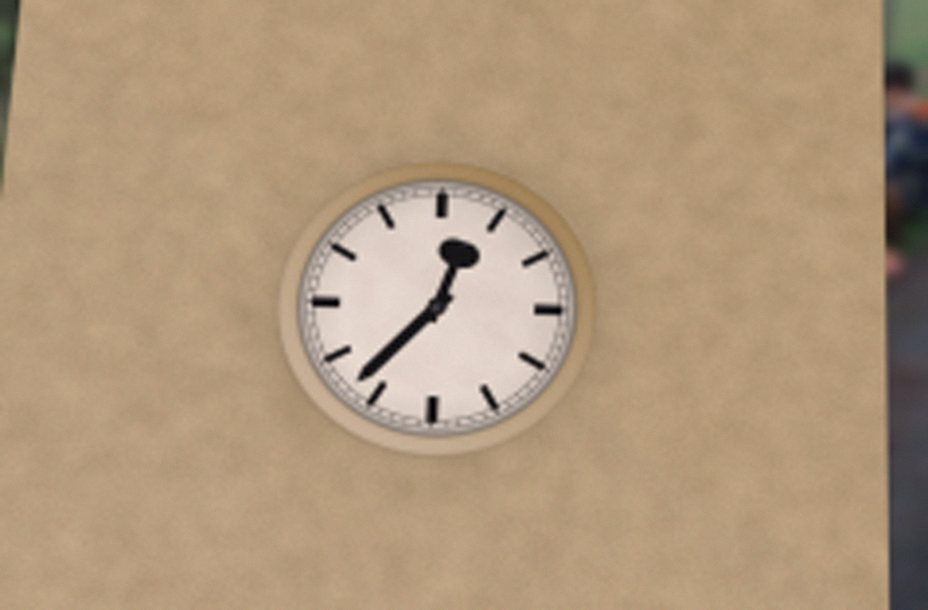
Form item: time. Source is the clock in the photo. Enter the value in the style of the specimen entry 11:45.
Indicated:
12:37
